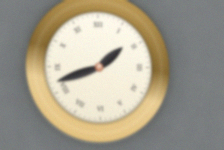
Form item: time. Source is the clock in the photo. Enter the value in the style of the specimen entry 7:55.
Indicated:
1:42
